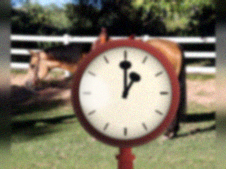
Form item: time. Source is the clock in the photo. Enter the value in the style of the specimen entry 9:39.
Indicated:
1:00
